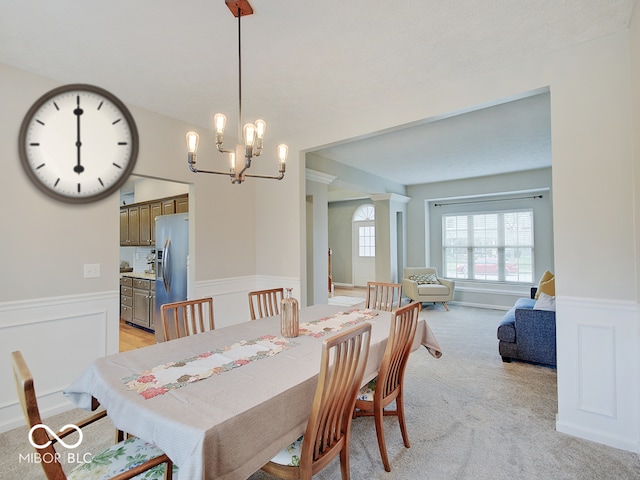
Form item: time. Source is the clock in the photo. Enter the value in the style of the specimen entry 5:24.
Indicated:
6:00
